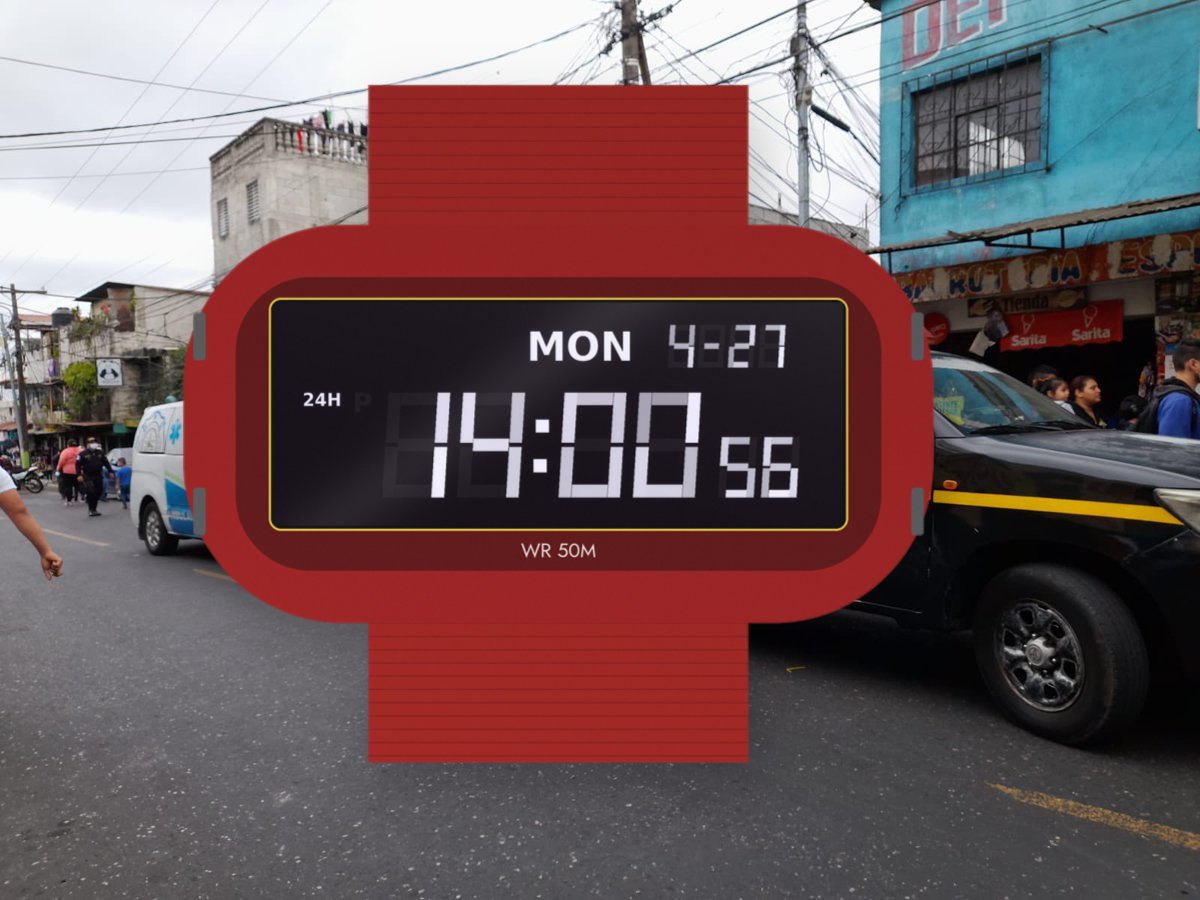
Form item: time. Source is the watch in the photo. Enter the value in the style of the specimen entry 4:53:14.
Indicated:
14:00:56
